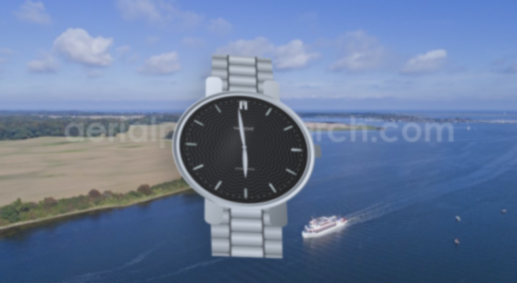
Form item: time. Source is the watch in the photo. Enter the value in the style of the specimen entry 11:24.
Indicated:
5:59
